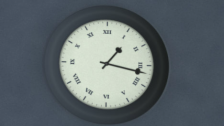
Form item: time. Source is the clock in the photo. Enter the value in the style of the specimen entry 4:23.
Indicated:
1:17
